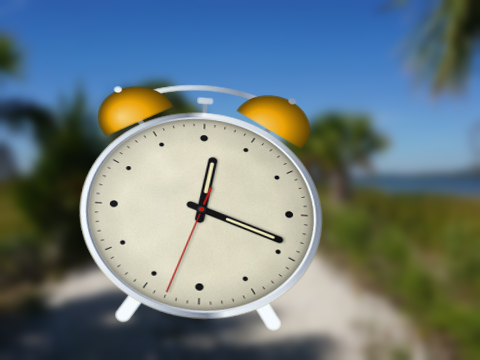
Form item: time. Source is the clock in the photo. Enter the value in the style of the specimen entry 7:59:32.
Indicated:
12:18:33
